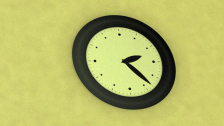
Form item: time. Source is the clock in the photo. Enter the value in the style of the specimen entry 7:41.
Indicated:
2:23
